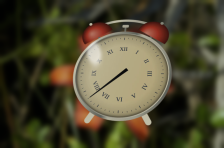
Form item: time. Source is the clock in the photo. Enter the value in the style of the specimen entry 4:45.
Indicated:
7:38
